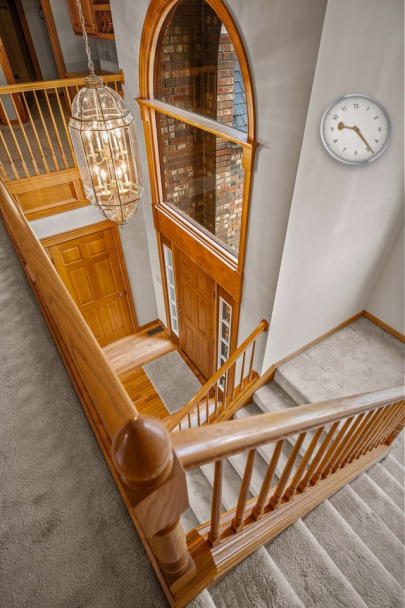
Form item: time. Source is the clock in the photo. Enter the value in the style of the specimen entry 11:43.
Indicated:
9:24
